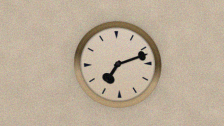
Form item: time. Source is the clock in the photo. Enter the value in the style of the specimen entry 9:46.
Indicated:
7:12
